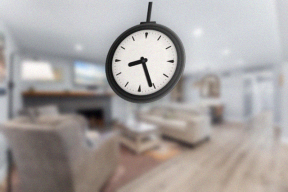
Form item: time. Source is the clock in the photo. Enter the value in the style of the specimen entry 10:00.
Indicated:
8:26
